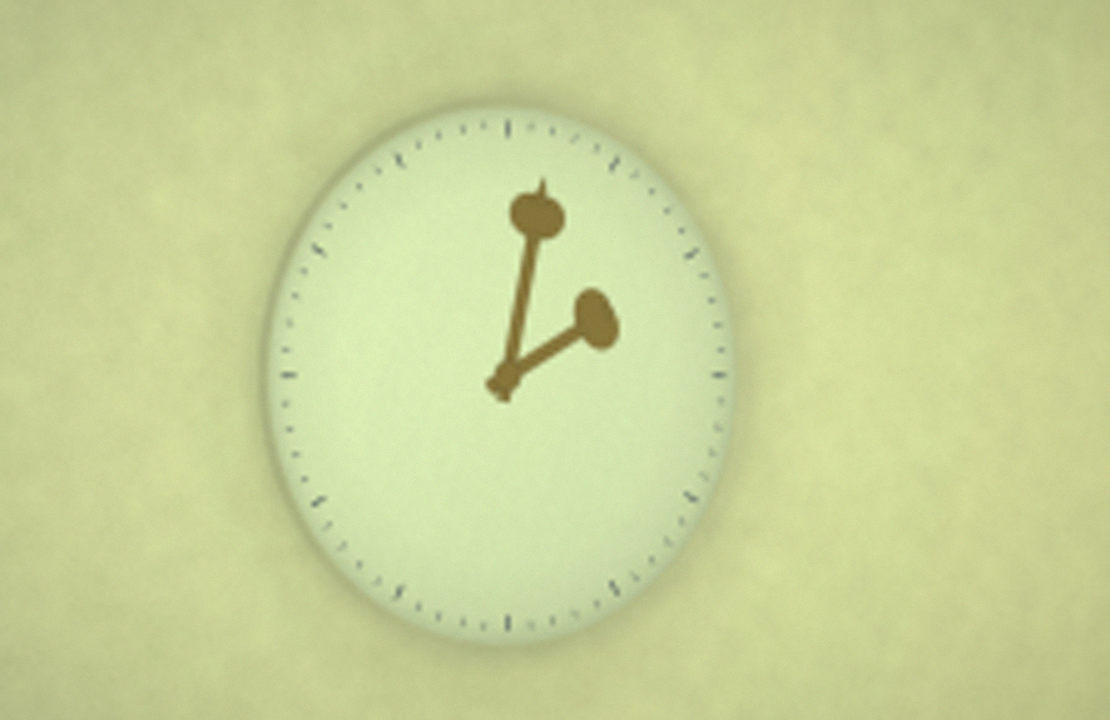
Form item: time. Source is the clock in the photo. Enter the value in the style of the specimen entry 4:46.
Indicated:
2:02
